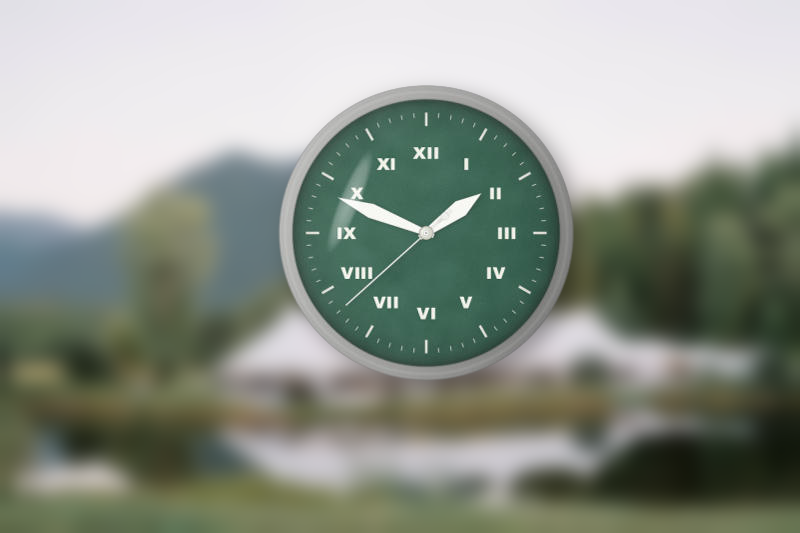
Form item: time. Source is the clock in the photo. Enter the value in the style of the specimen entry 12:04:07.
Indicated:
1:48:38
